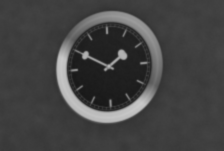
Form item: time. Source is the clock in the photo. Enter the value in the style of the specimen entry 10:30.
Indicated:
1:50
